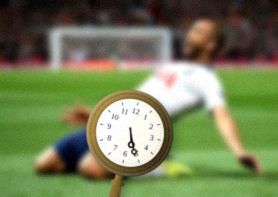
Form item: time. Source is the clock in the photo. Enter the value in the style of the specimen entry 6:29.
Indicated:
5:26
